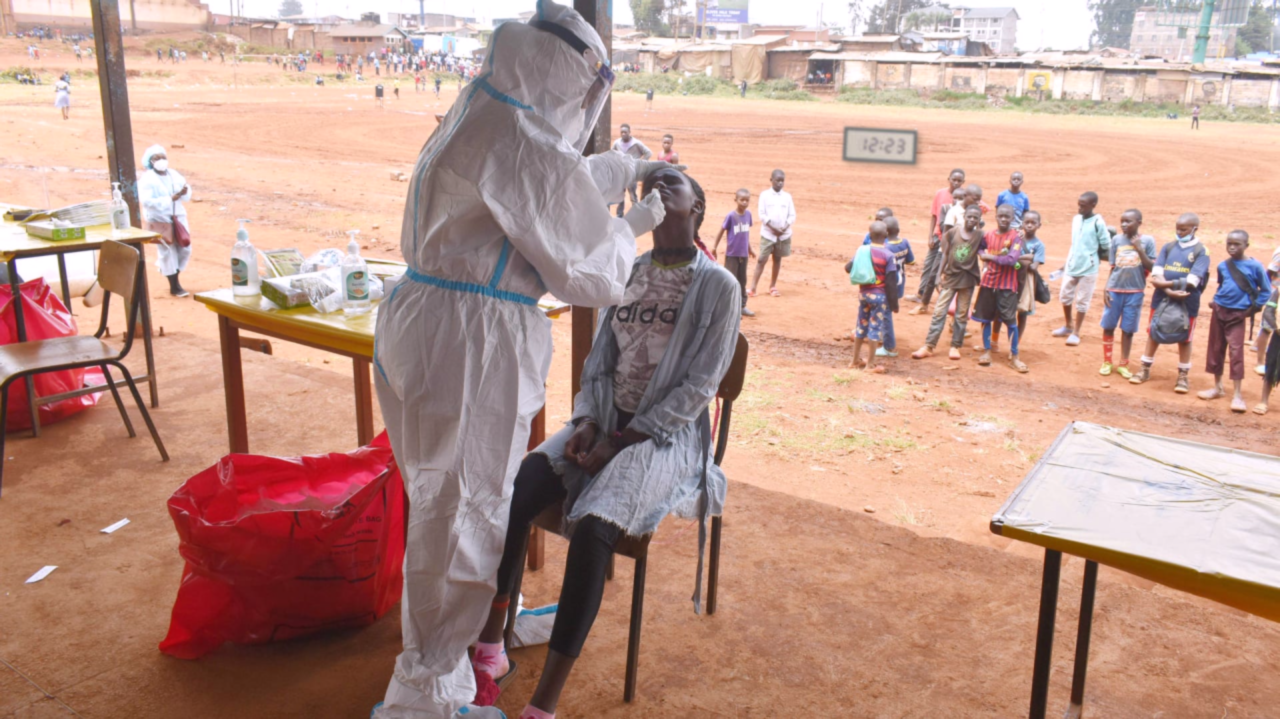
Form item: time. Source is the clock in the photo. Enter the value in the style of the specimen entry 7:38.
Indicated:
12:23
